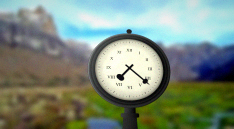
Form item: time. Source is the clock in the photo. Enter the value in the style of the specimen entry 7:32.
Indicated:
7:22
